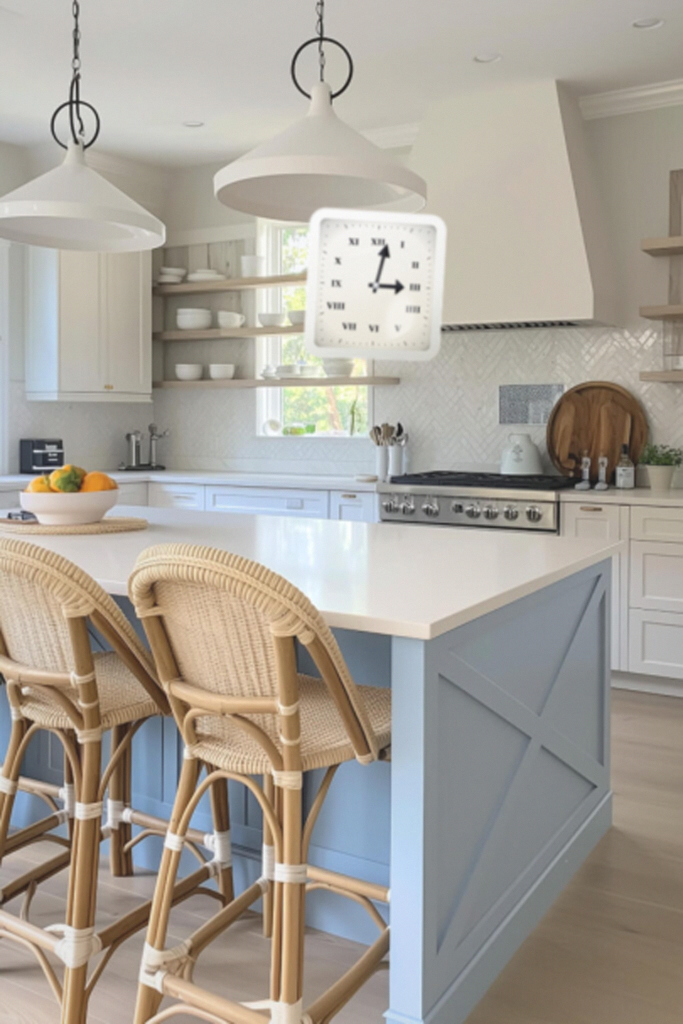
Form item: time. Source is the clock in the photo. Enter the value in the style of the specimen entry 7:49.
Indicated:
3:02
